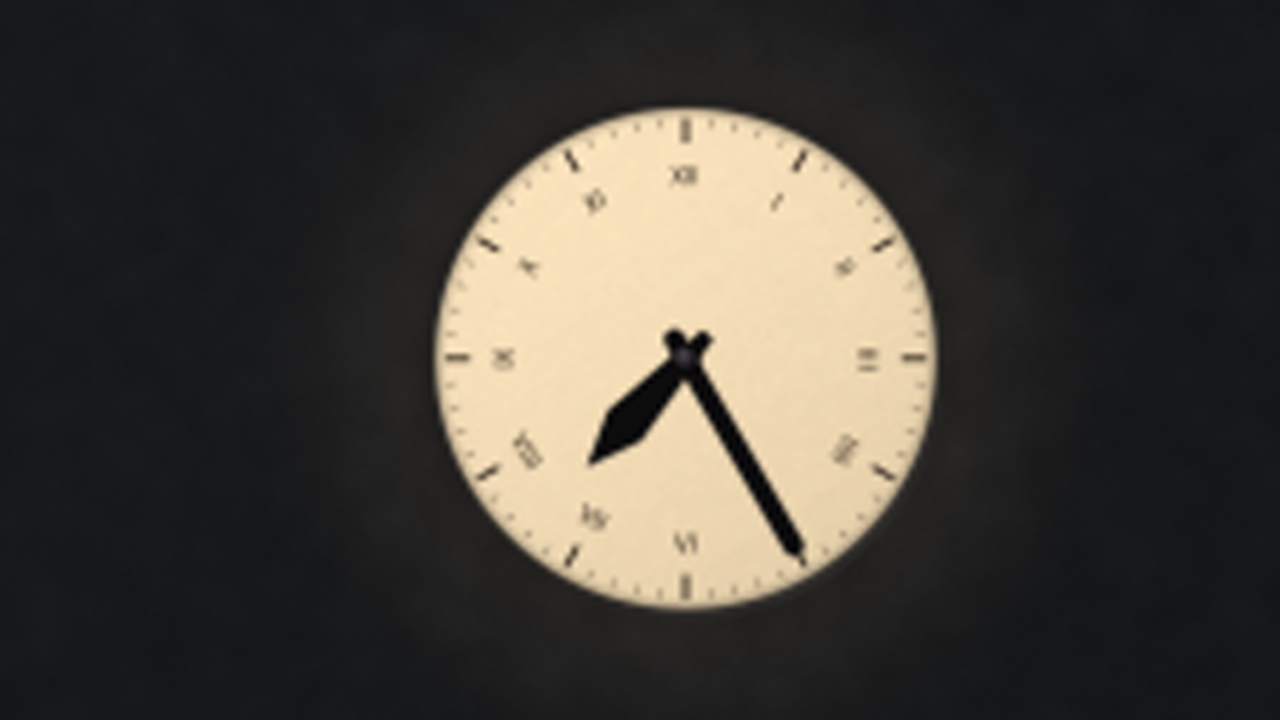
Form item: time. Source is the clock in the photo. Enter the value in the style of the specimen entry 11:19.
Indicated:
7:25
